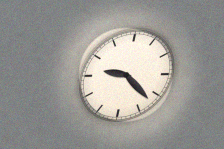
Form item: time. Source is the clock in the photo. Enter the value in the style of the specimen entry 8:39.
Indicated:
9:22
